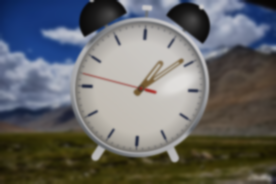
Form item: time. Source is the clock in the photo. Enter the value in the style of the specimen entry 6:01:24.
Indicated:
1:08:47
